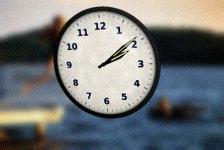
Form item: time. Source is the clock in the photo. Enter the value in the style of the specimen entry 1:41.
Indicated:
2:09
